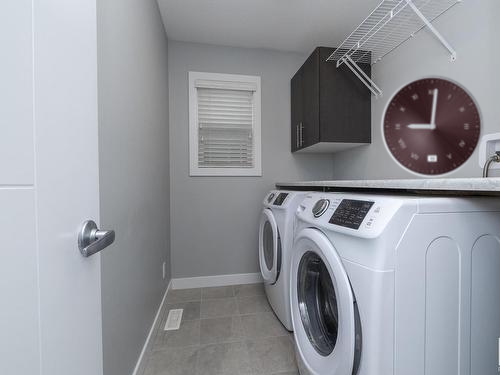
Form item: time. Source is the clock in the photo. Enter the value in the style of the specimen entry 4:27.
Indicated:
9:01
